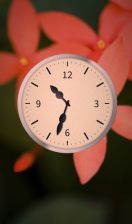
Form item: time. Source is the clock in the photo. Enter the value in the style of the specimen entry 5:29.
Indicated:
10:33
